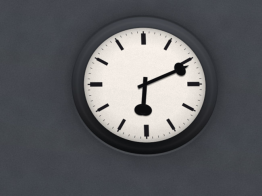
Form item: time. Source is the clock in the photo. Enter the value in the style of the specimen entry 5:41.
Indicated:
6:11
